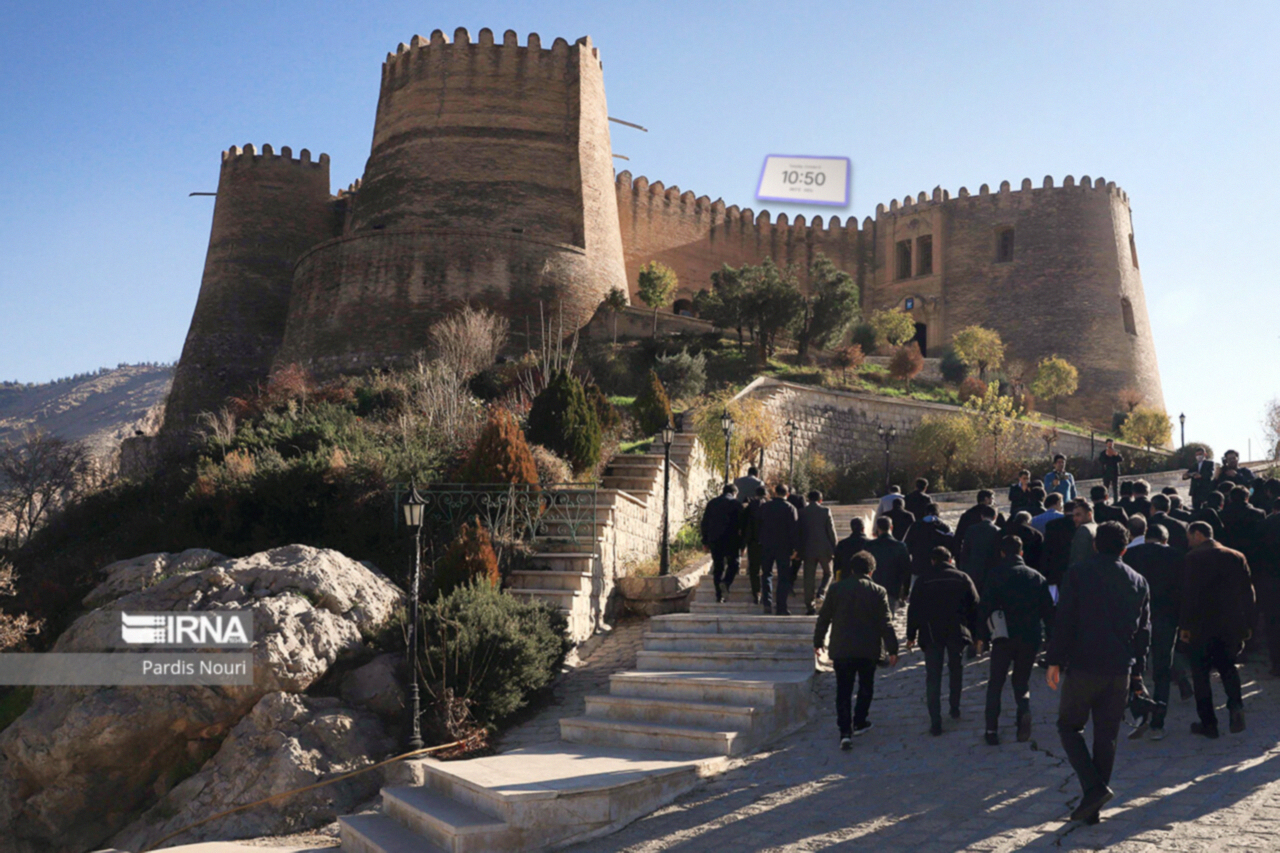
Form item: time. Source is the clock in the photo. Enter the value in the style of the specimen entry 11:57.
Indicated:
10:50
